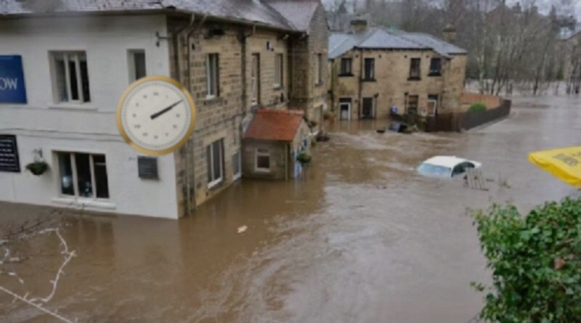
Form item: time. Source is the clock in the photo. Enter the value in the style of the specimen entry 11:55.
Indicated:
2:10
